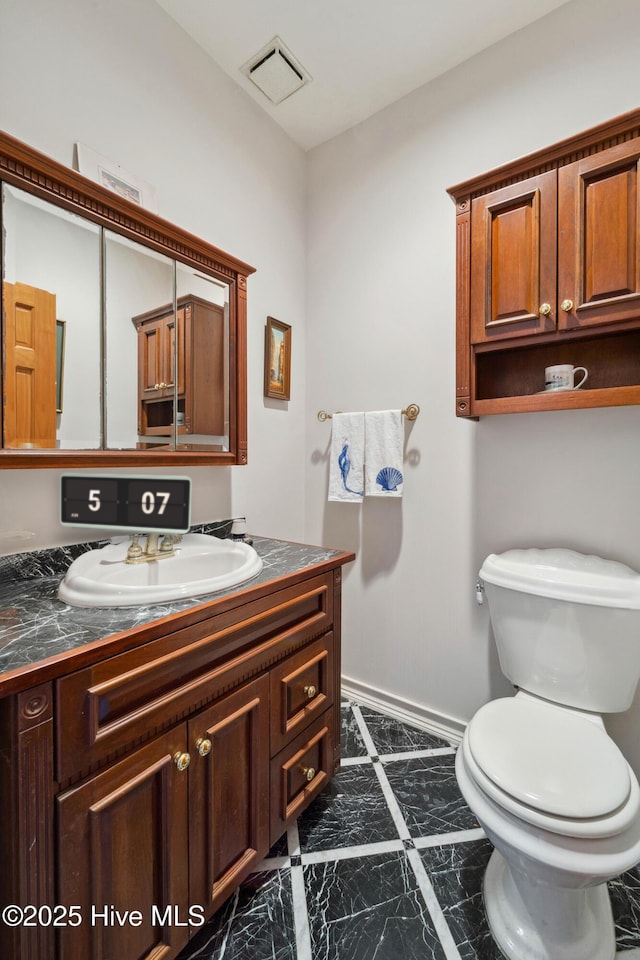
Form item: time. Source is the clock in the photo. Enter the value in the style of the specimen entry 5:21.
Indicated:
5:07
